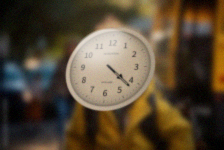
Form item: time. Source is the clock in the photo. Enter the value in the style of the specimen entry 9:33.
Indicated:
4:22
